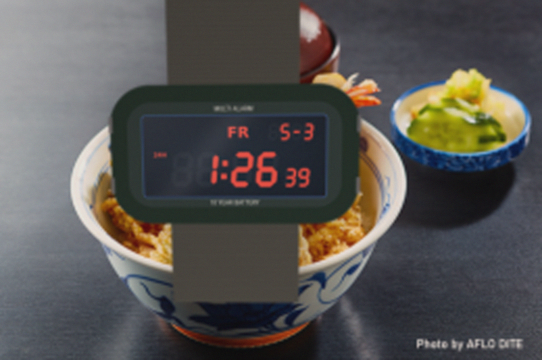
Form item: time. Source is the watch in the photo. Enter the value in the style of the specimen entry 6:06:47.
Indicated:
1:26:39
